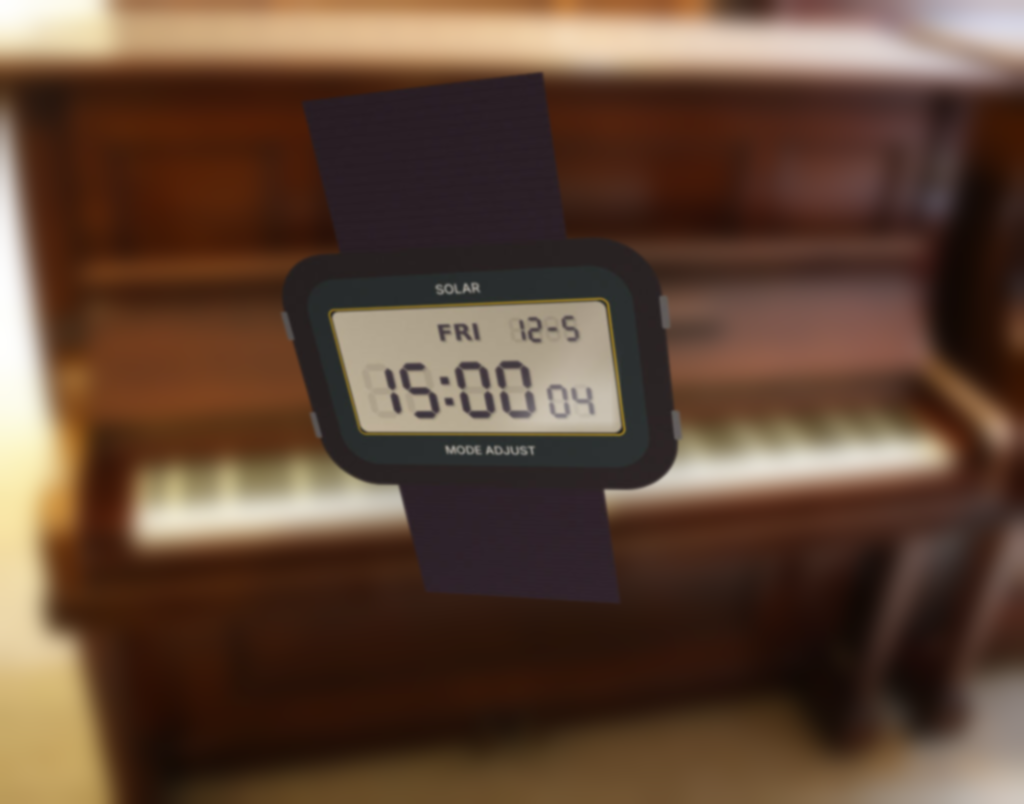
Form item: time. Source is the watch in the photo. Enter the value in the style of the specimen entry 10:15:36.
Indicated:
15:00:04
